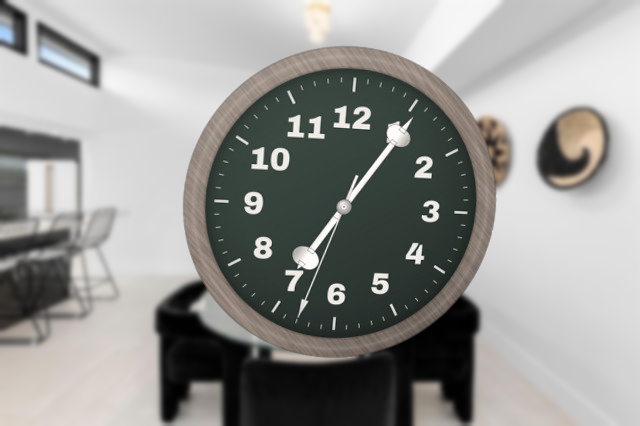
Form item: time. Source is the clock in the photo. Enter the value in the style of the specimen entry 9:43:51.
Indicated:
7:05:33
